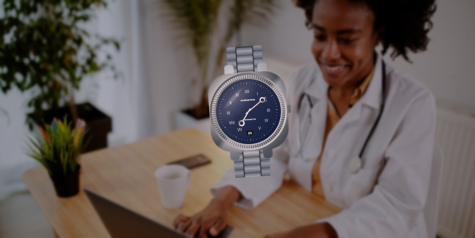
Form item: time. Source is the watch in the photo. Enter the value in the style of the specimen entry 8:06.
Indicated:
7:09
